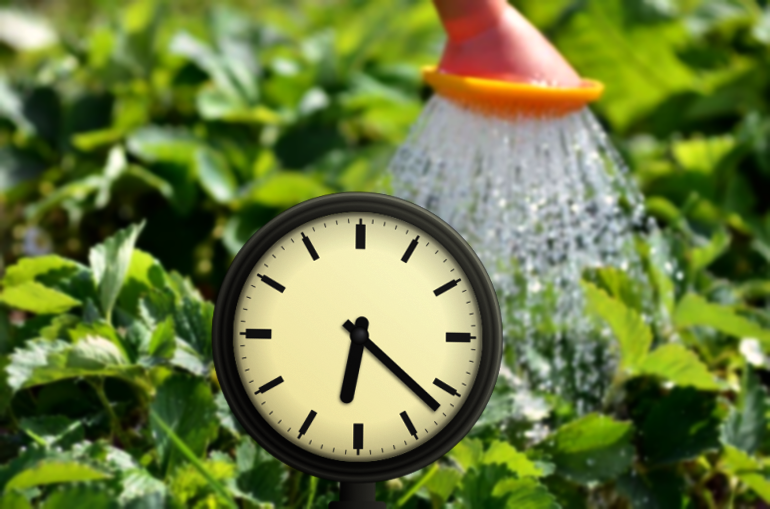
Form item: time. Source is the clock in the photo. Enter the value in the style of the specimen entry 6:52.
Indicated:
6:22
